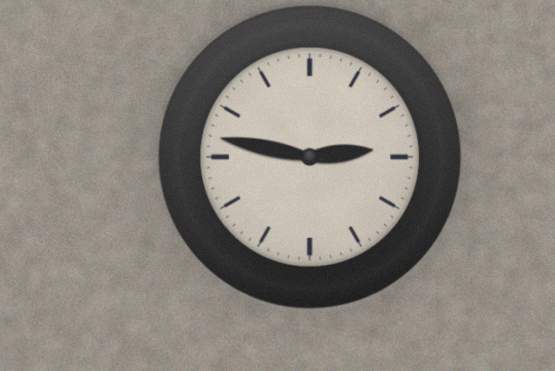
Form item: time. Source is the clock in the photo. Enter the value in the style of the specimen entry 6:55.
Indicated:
2:47
